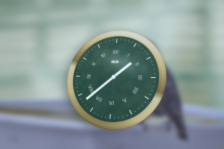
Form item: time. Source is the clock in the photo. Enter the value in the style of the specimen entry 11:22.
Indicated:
1:38
